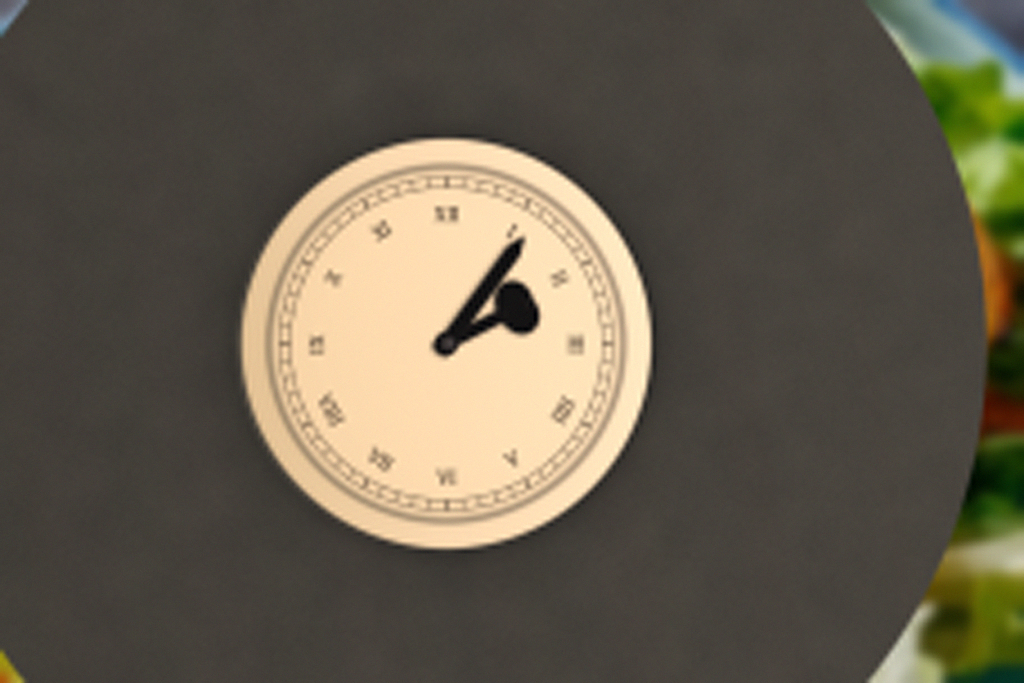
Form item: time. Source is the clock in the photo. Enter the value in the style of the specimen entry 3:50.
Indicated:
2:06
